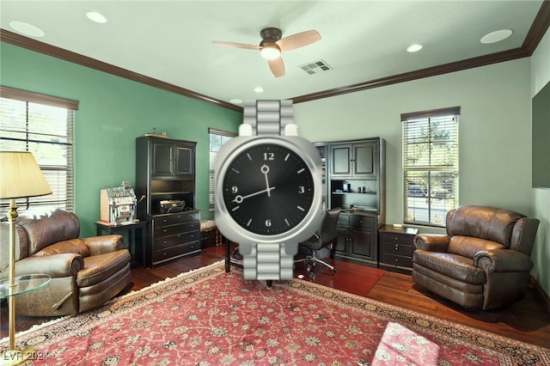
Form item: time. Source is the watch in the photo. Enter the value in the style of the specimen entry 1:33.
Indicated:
11:42
